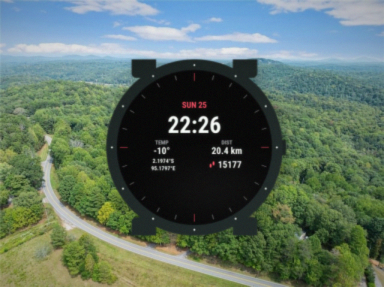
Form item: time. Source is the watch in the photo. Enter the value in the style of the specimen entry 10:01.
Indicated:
22:26
